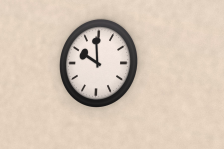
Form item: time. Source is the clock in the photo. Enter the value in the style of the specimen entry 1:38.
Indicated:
9:59
